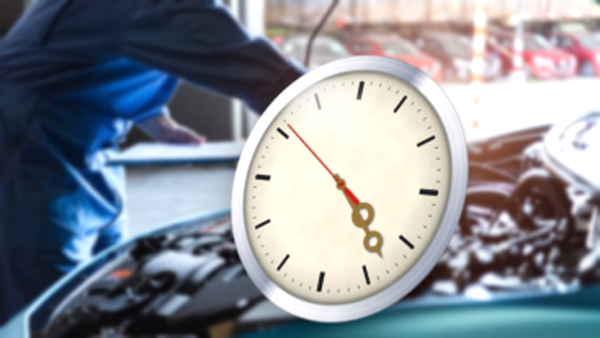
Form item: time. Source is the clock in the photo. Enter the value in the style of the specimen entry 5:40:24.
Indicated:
4:22:51
